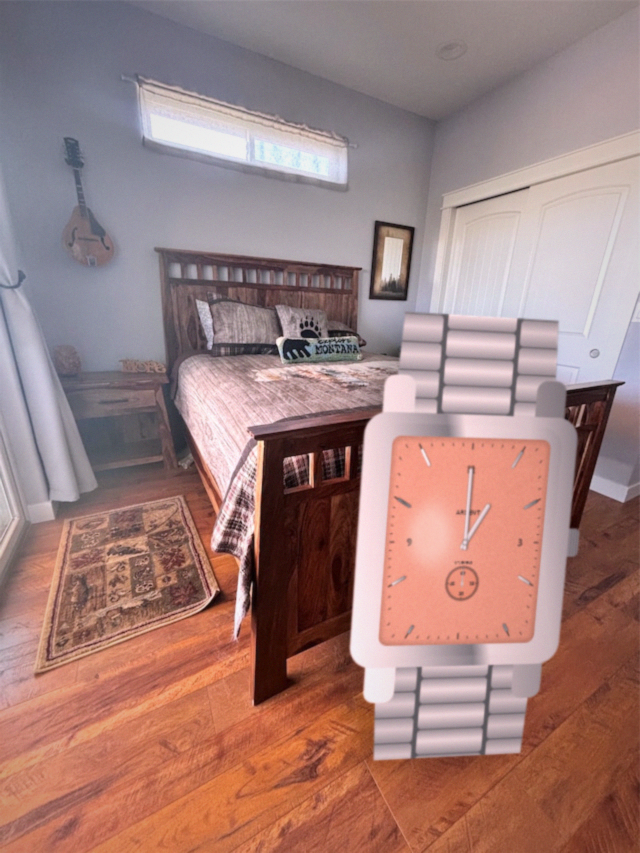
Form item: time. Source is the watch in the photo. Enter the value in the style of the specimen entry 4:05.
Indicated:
1:00
